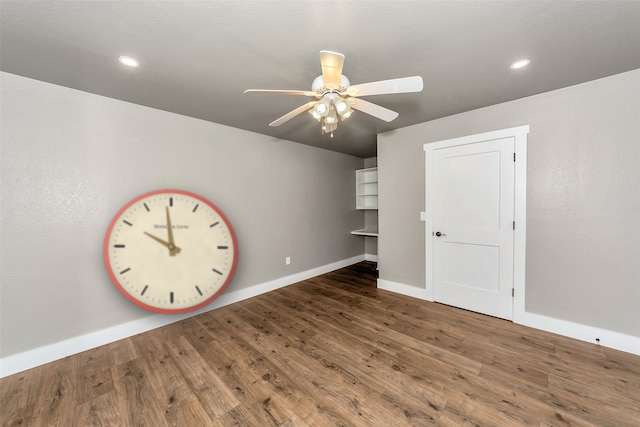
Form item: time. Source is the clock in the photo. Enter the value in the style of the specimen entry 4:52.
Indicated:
9:59
